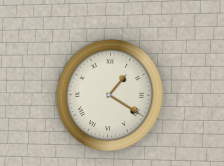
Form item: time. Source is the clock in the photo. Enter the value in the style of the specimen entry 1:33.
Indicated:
1:20
